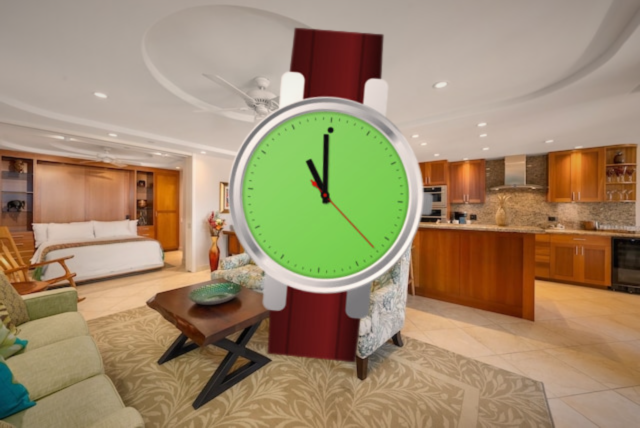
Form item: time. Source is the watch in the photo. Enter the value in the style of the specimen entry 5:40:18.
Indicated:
10:59:22
